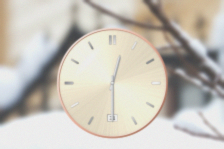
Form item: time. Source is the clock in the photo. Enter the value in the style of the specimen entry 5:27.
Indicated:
12:30
